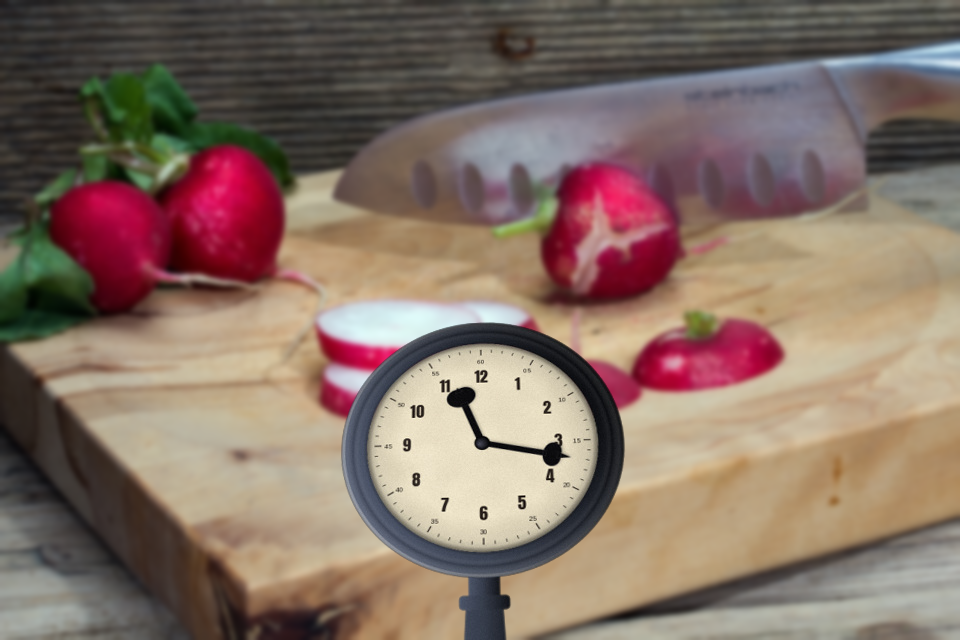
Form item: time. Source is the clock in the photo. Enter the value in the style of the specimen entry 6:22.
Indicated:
11:17
